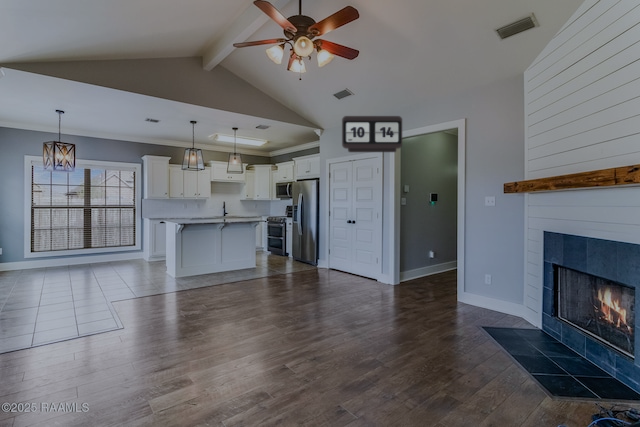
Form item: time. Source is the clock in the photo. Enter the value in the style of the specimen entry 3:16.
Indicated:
10:14
